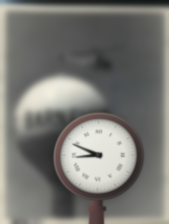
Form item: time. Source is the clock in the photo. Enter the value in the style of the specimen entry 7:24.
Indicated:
8:49
